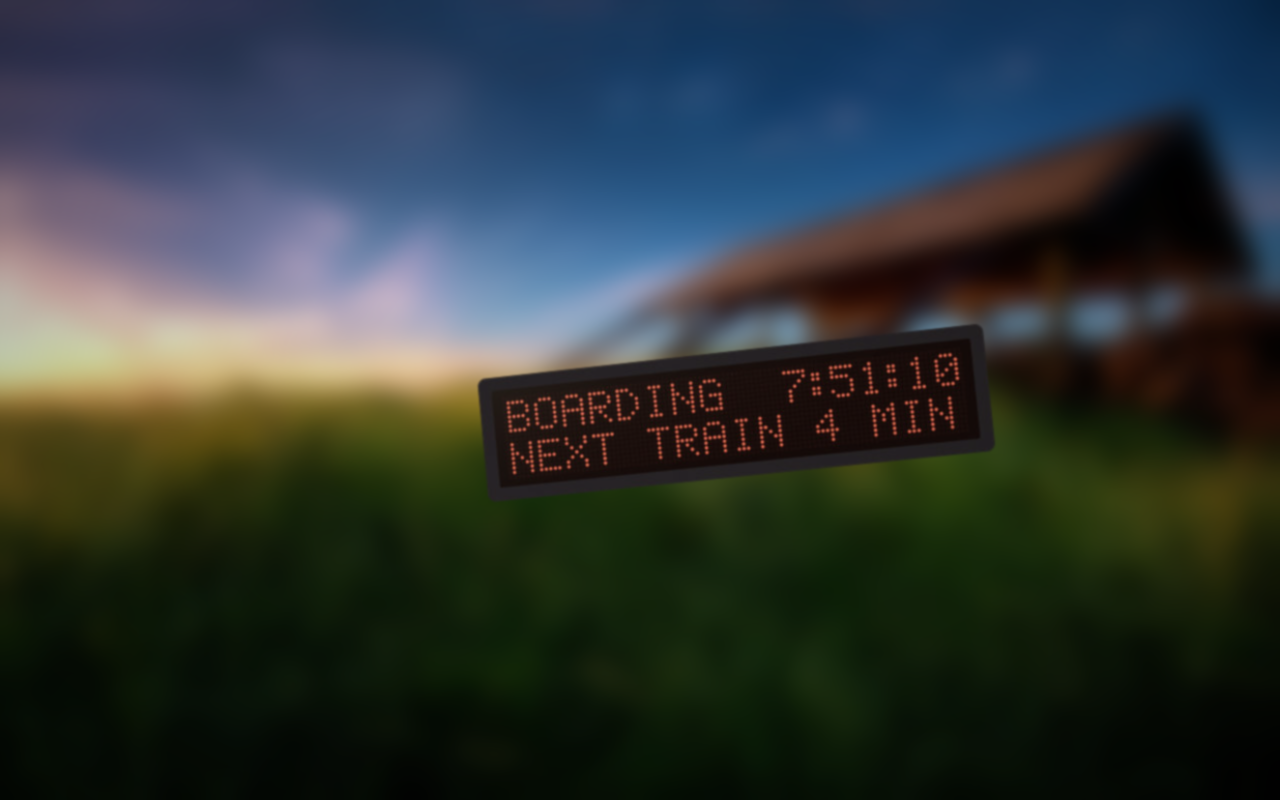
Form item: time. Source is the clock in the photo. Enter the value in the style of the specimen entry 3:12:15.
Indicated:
7:51:10
